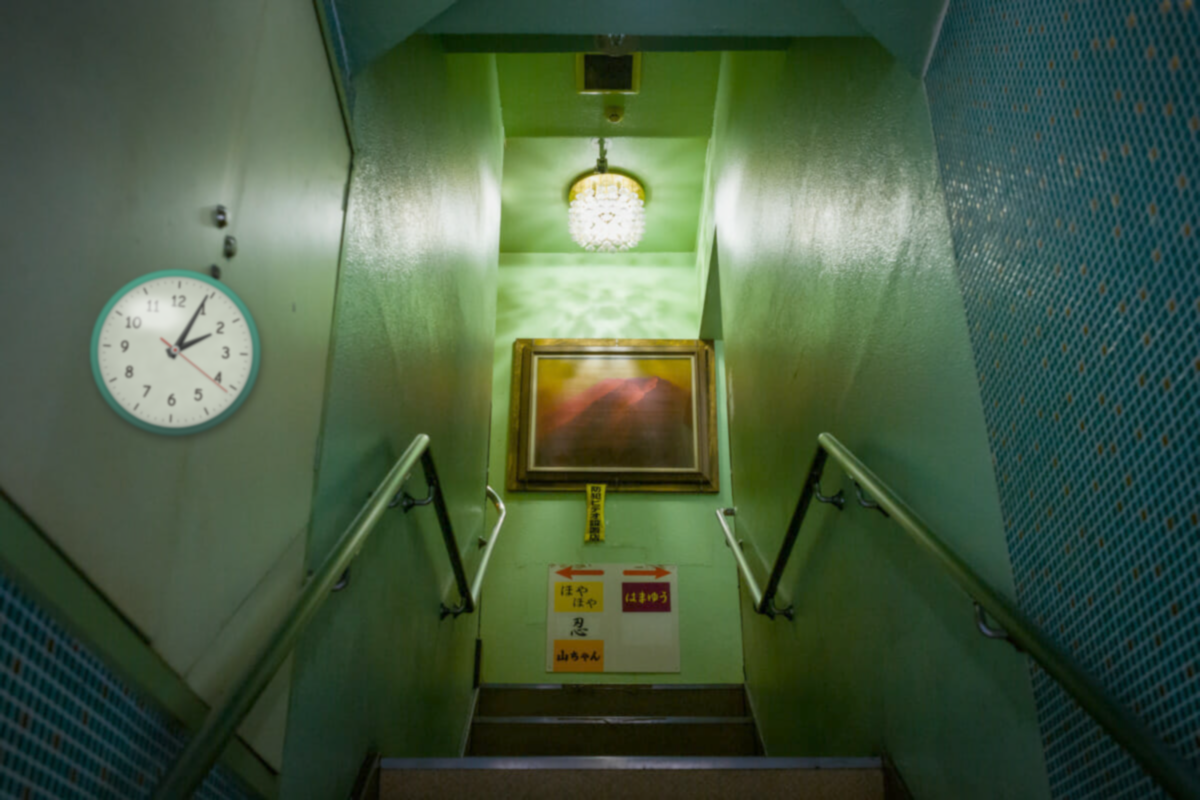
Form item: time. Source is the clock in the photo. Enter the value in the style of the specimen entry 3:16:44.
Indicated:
2:04:21
